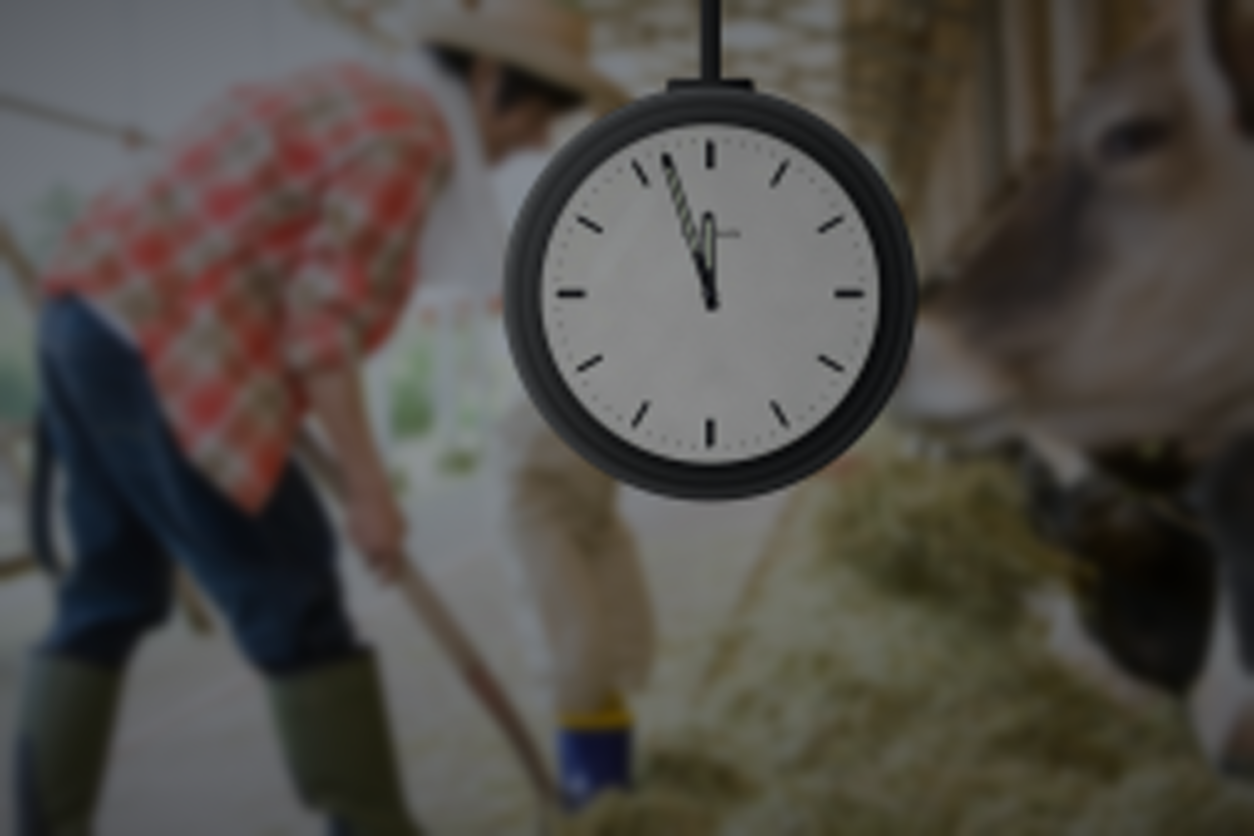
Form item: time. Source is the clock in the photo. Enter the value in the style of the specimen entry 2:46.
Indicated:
11:57
